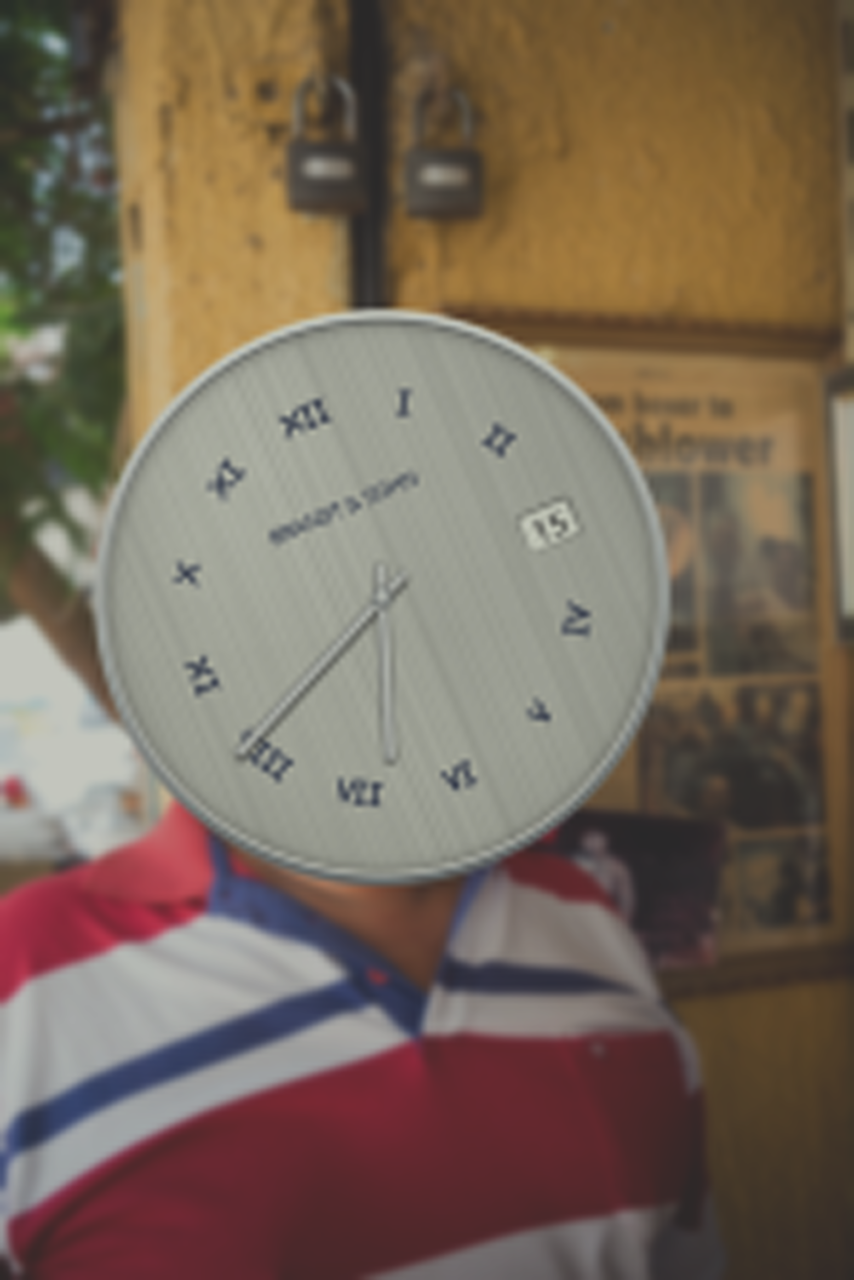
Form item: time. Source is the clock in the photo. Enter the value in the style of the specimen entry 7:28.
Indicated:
6:41
